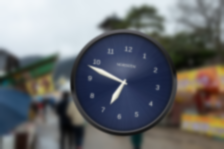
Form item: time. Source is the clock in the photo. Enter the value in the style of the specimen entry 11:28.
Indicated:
6:48
